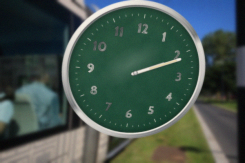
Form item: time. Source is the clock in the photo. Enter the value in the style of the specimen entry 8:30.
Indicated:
2:11
